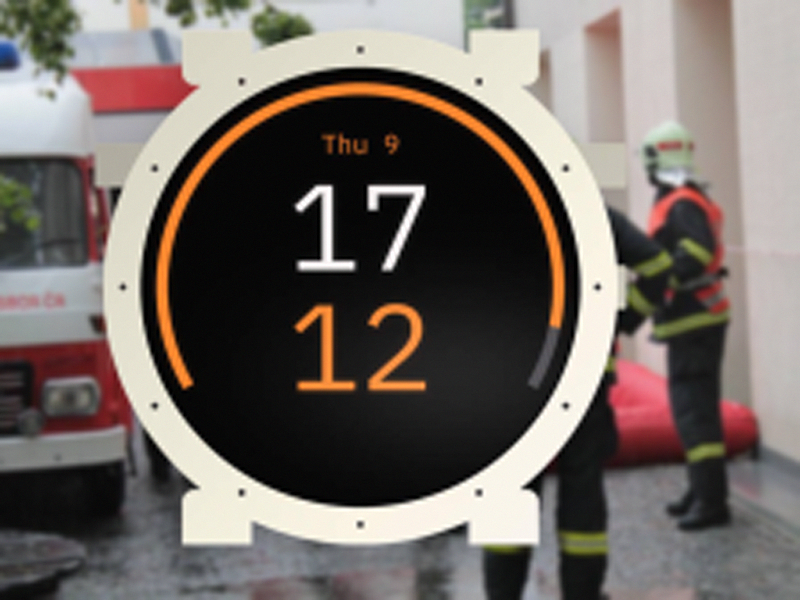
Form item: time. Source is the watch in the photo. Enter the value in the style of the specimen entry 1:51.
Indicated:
17:12
